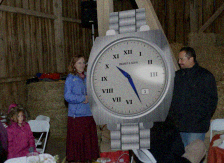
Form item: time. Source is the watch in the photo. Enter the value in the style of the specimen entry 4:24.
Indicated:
10:26
